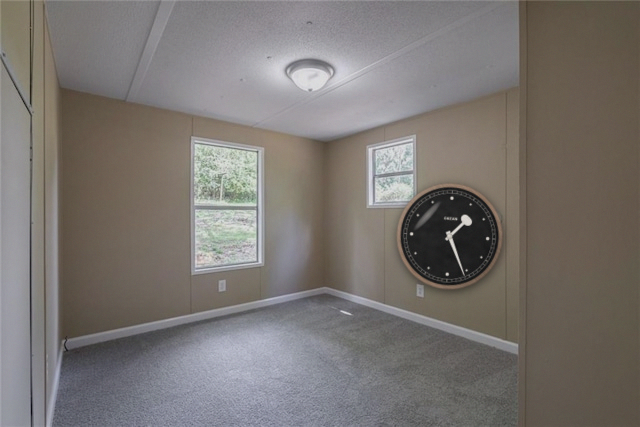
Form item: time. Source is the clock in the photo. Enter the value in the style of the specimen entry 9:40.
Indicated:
1:26
